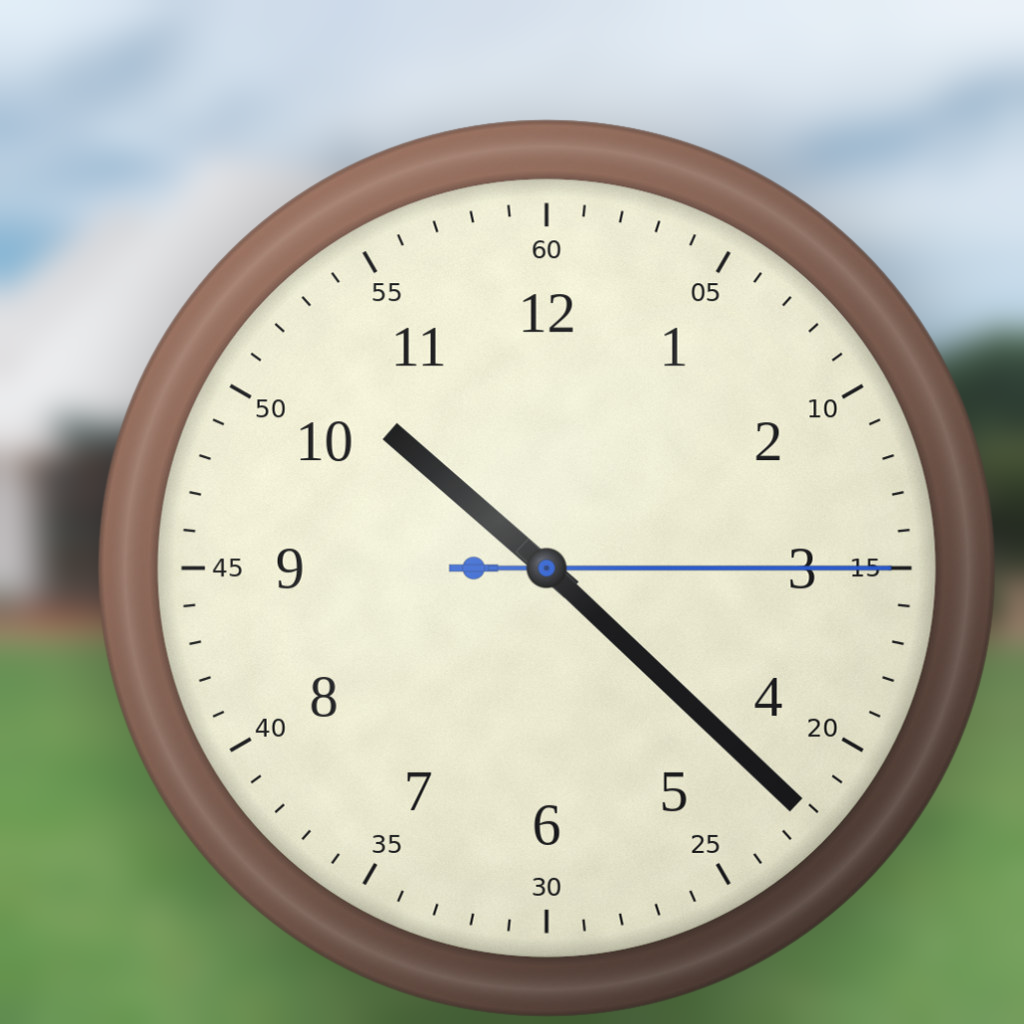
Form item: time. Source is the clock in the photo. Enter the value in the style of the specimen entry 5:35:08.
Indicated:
10:22:15
